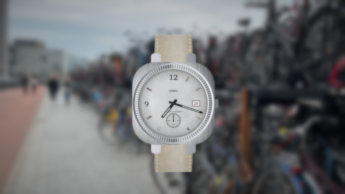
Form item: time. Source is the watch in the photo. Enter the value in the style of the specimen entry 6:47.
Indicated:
7:18
